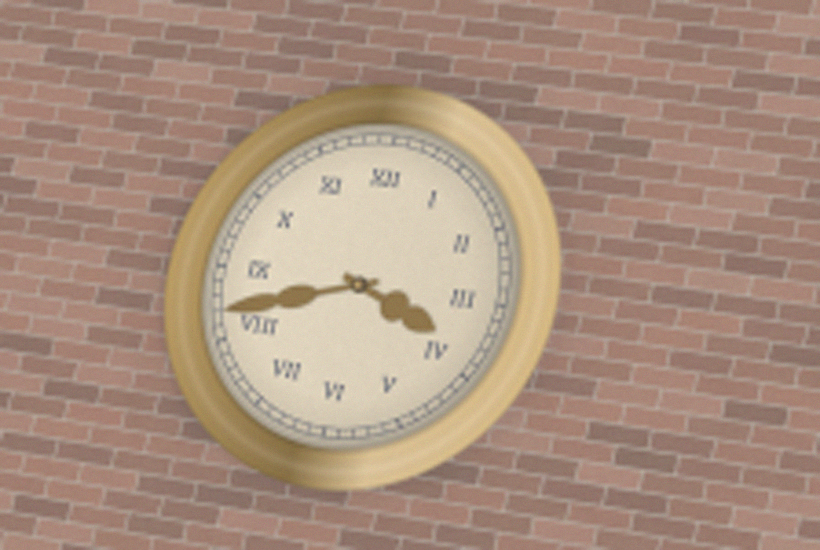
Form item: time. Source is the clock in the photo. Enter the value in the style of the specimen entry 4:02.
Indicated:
3:42
